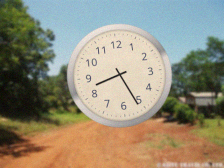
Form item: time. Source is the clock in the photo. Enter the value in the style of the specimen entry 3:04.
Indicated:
8:26
